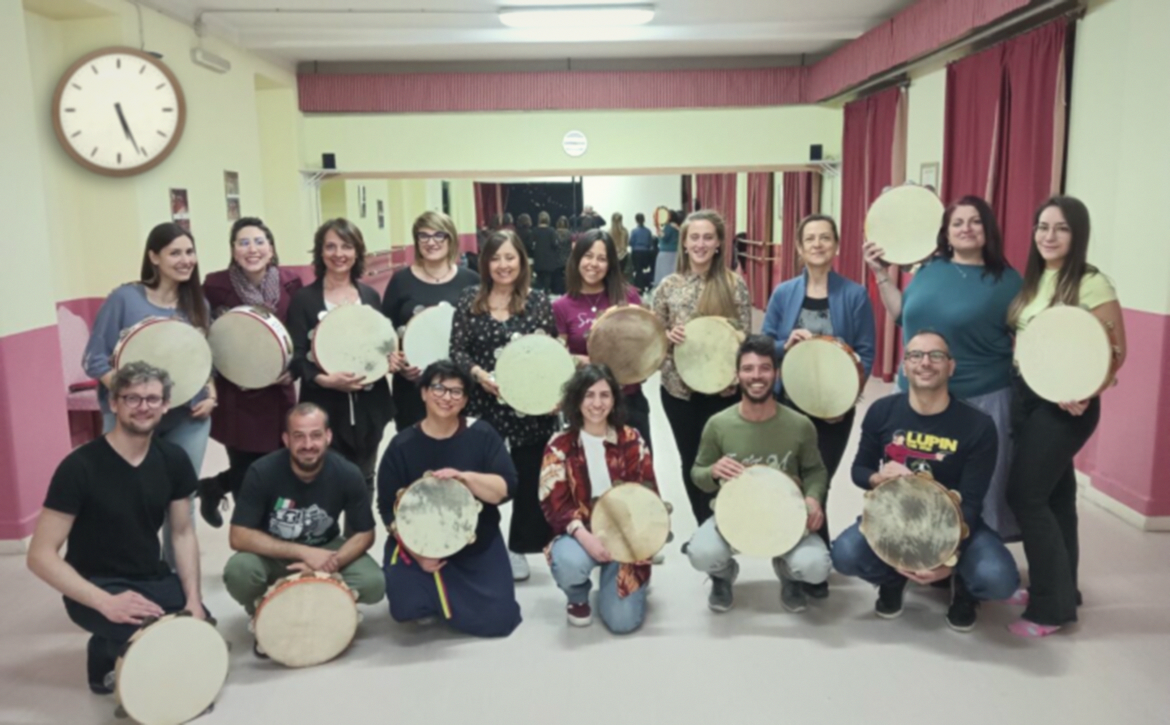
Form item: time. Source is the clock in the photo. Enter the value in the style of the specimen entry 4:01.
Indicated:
5:26
